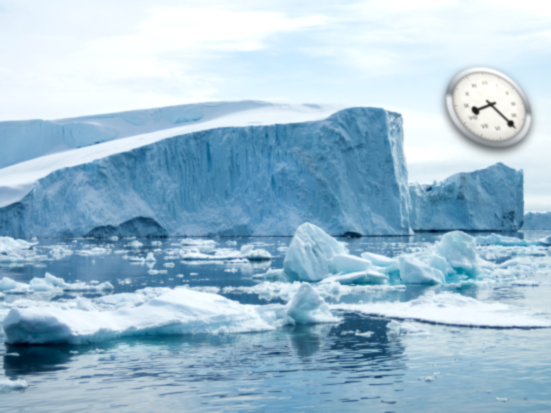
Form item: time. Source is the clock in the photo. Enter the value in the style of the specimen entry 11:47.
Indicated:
8:24
